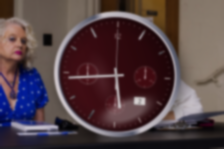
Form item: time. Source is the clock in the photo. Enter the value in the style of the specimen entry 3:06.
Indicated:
5:44
